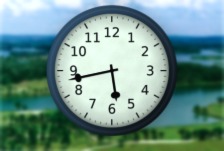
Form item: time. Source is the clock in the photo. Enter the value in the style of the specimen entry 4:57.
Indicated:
5:43
